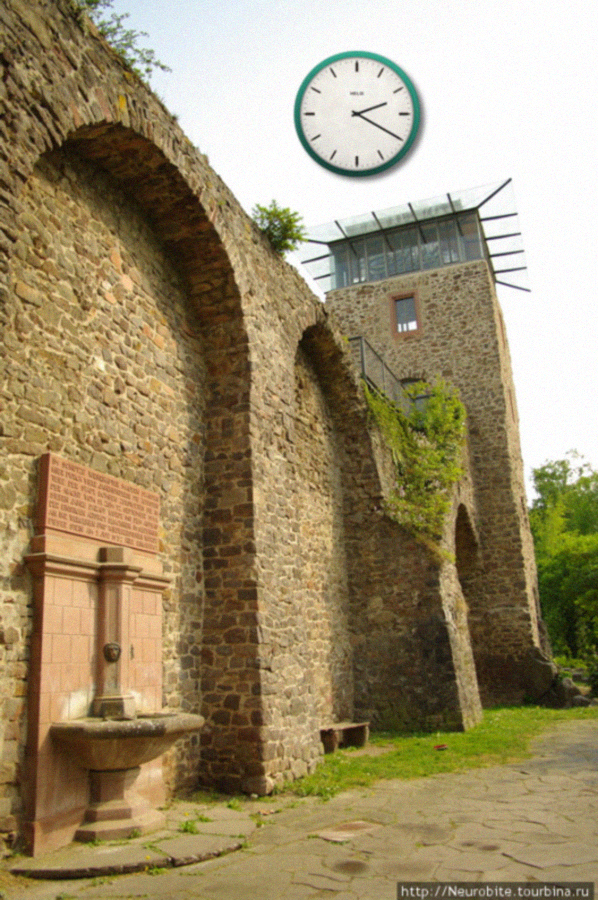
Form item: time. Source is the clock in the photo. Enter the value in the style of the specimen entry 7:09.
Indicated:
2:20
